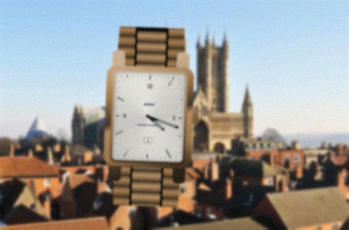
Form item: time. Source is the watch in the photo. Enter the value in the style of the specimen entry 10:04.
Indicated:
4:18
